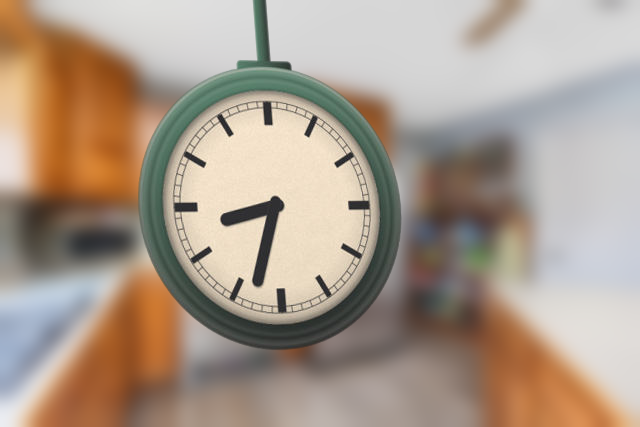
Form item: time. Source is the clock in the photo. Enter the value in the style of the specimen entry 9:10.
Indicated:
8:33
